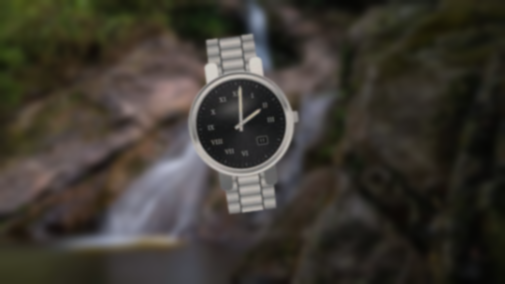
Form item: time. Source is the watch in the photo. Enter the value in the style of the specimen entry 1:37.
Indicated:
2:01
